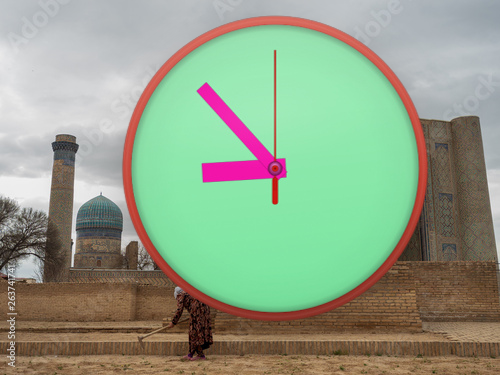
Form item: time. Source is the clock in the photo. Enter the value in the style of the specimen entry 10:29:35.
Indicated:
8:53:00
